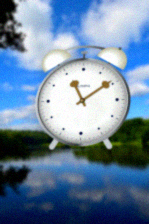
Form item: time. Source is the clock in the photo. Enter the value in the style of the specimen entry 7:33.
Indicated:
11:09
